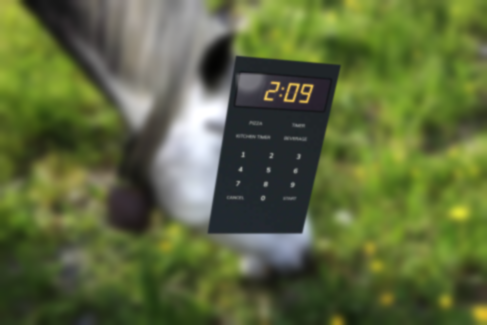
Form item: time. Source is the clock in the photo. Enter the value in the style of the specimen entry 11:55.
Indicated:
2:09
